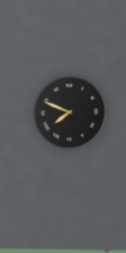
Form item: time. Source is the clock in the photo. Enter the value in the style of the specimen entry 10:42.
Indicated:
7:49
